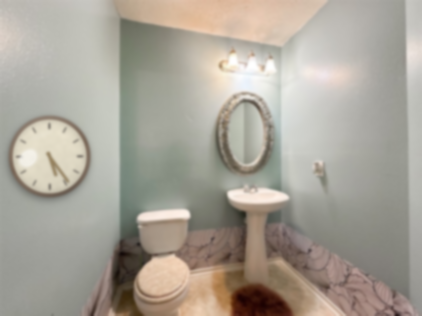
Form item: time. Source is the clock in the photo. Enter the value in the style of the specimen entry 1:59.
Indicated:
5:24
